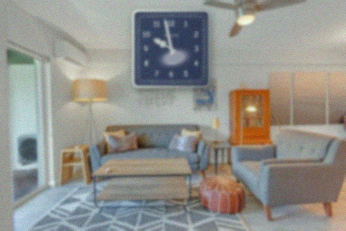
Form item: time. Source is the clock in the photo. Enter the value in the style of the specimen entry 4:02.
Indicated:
9:58
